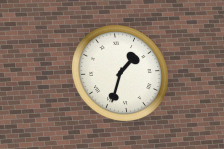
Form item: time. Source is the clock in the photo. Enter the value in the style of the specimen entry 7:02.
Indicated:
1:34
